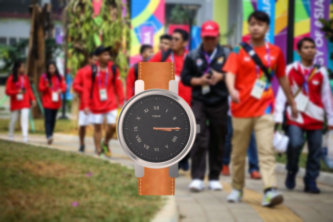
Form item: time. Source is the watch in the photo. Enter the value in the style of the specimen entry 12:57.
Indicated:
3:15
